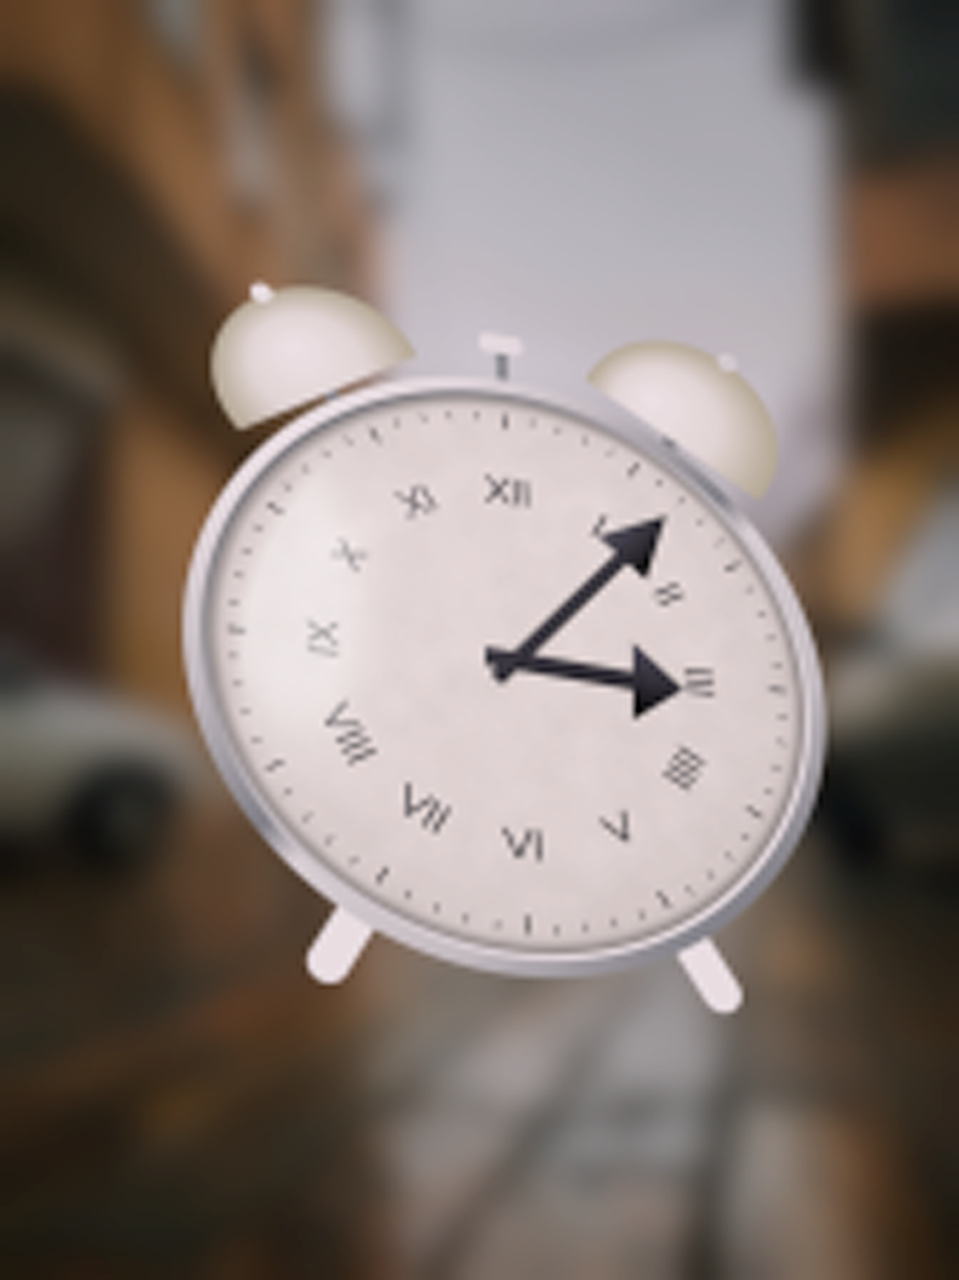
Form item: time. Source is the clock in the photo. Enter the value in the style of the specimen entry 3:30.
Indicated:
3:07
